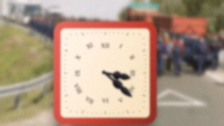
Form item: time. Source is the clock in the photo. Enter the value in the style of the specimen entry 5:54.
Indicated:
3:22
